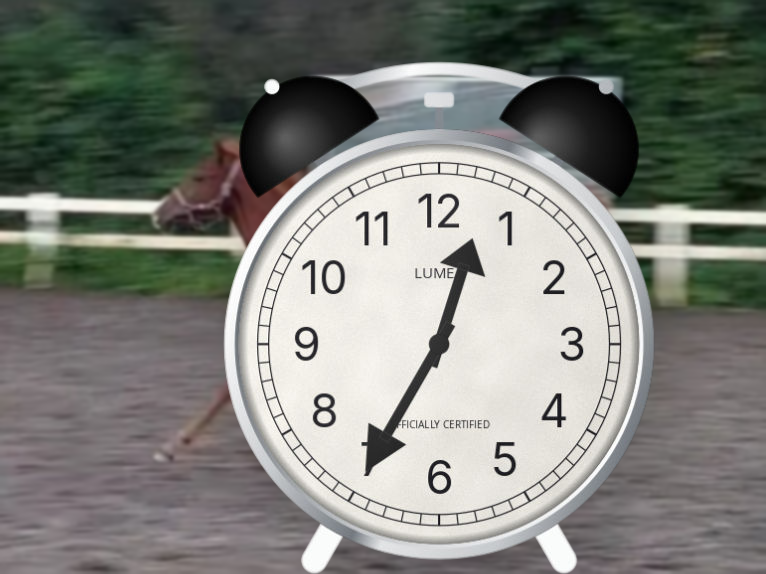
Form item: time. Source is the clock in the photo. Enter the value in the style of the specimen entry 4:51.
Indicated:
12:35
